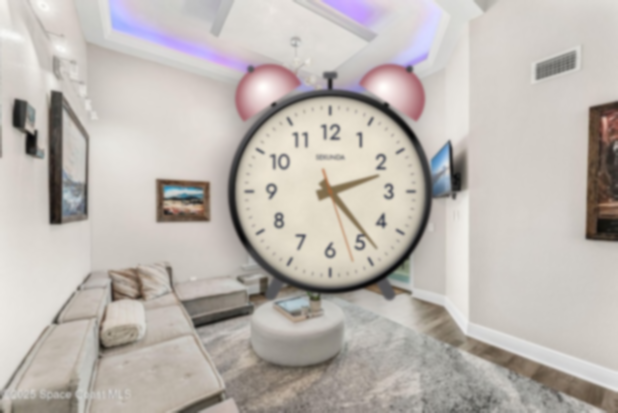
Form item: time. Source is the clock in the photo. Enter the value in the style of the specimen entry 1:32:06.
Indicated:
2:23:27
